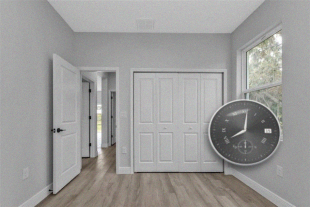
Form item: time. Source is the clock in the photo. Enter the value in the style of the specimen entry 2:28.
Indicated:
8:01
